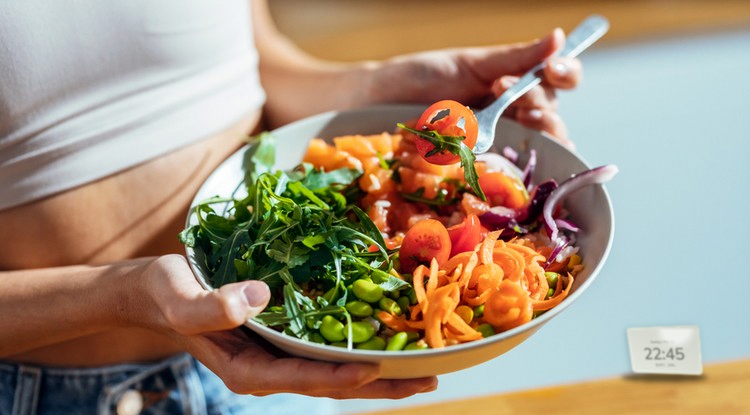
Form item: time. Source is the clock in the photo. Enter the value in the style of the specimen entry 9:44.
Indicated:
22:45
